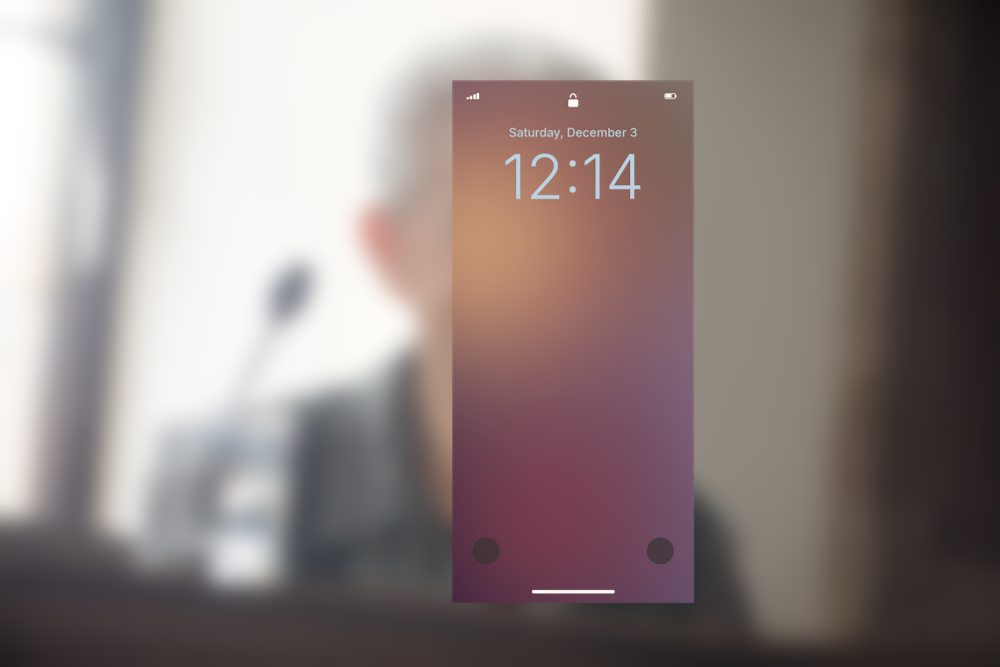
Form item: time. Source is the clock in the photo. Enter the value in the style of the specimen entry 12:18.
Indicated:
12:14
